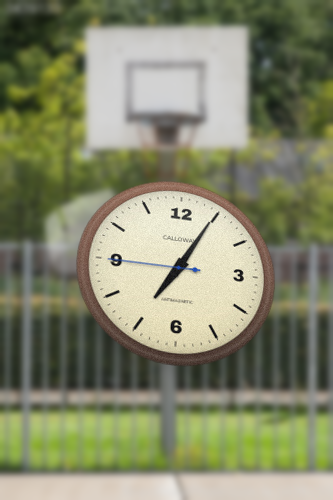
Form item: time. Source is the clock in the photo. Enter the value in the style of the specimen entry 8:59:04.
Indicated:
7:04:45
